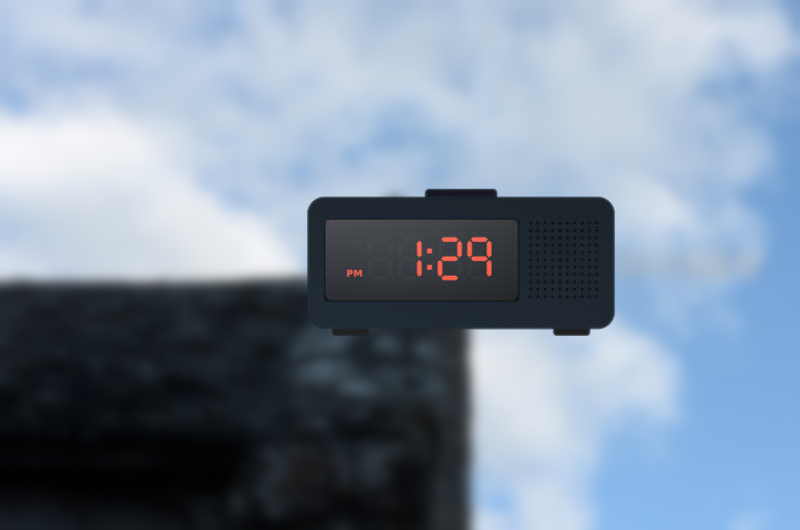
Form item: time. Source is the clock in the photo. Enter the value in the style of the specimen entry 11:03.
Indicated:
1:29
